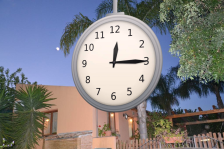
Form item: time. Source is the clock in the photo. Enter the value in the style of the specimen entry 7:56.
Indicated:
12:15
